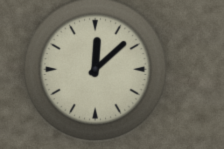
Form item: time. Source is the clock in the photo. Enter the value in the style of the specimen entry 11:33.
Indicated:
12:08
